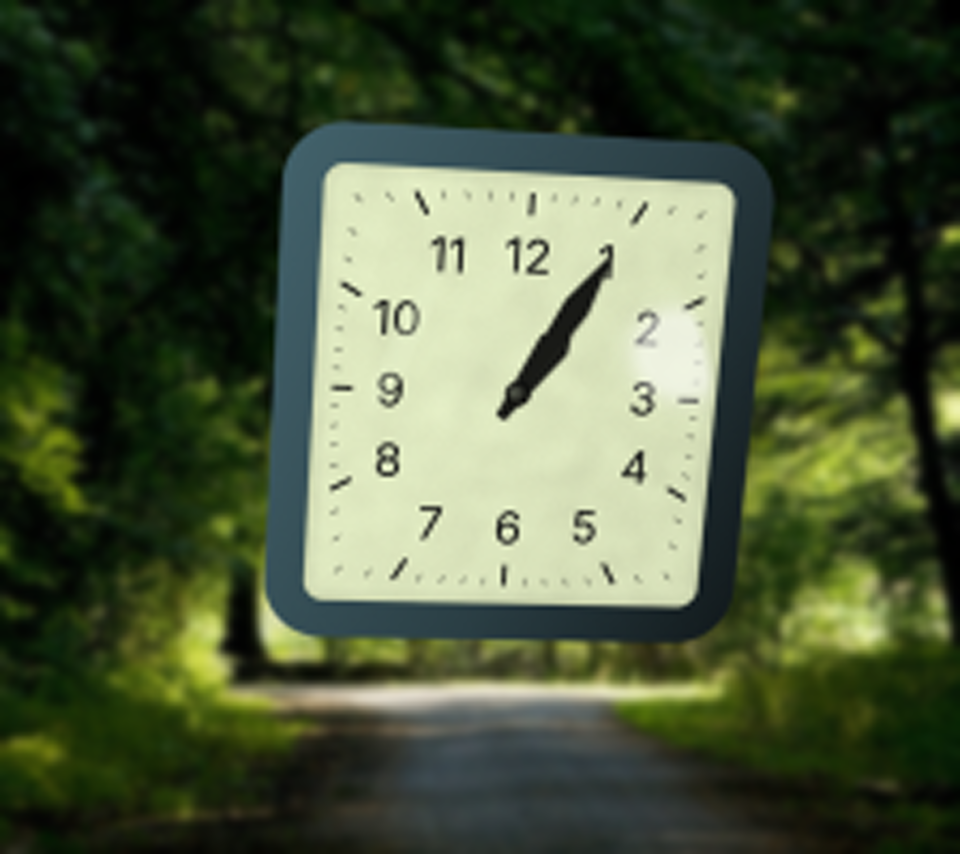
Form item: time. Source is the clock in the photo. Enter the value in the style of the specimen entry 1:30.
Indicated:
1:05
